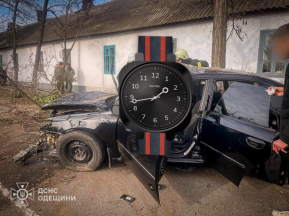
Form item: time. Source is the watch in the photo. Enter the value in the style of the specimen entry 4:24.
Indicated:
1:43
